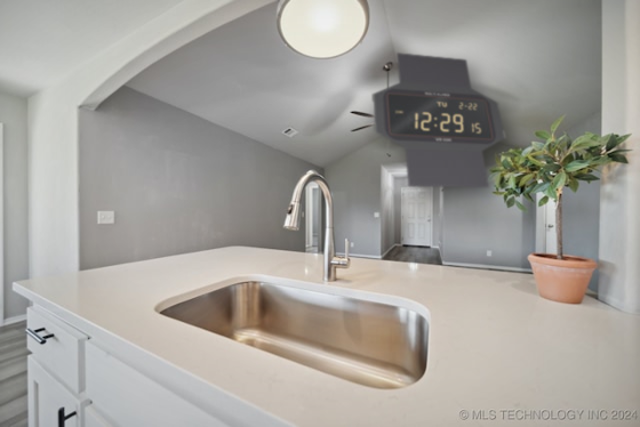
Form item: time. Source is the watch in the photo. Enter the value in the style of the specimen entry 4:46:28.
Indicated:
12:29:15
